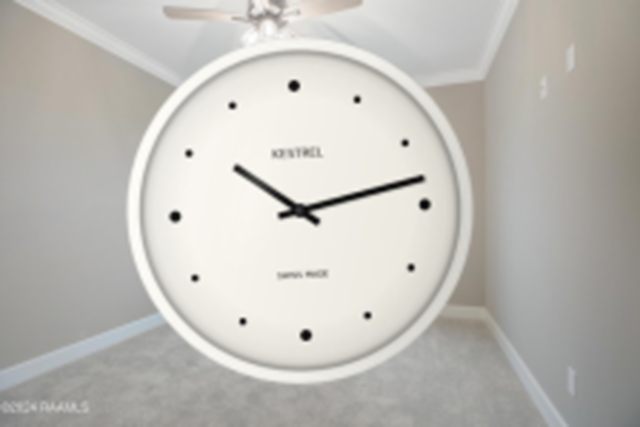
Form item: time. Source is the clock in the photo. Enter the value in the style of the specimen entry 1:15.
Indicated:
10:13
